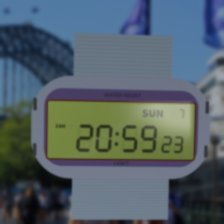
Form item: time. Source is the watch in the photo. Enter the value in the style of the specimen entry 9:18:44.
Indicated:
20:59:23
